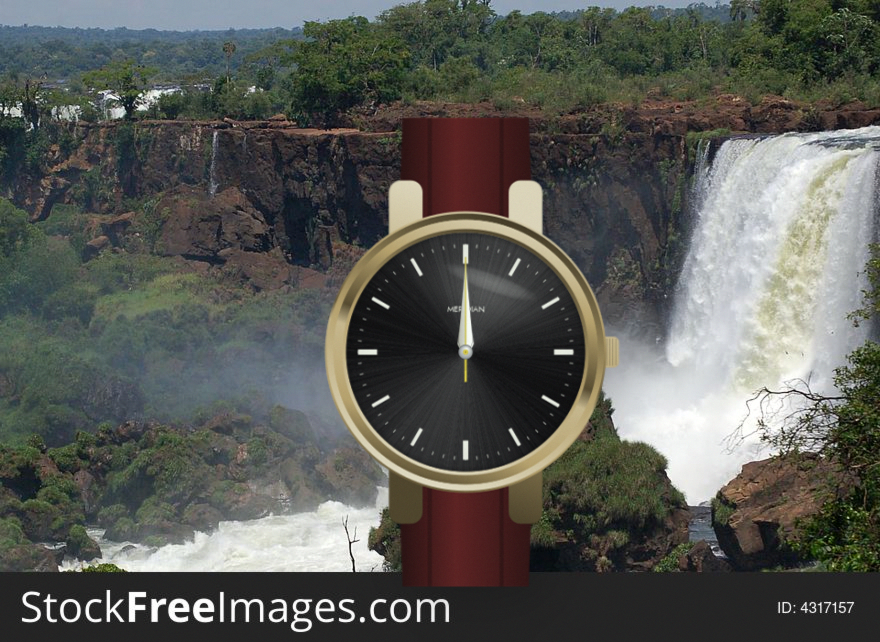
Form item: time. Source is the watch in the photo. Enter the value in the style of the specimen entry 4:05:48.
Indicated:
12:00:00
